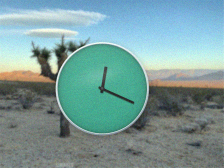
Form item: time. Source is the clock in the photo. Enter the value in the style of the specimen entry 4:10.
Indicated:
12:19
